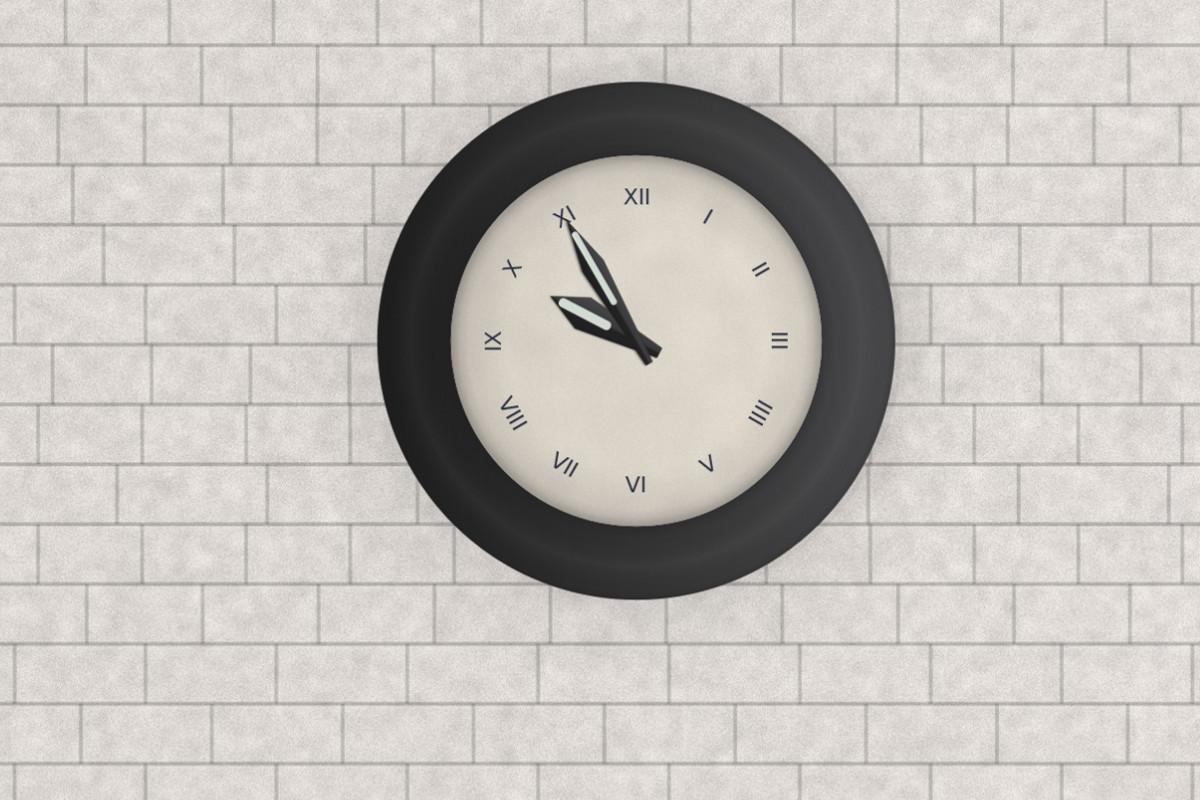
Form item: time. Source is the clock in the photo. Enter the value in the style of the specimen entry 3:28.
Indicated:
9:55
